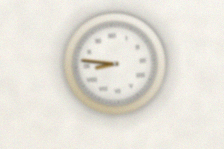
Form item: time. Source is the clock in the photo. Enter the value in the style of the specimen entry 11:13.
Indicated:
8:47
